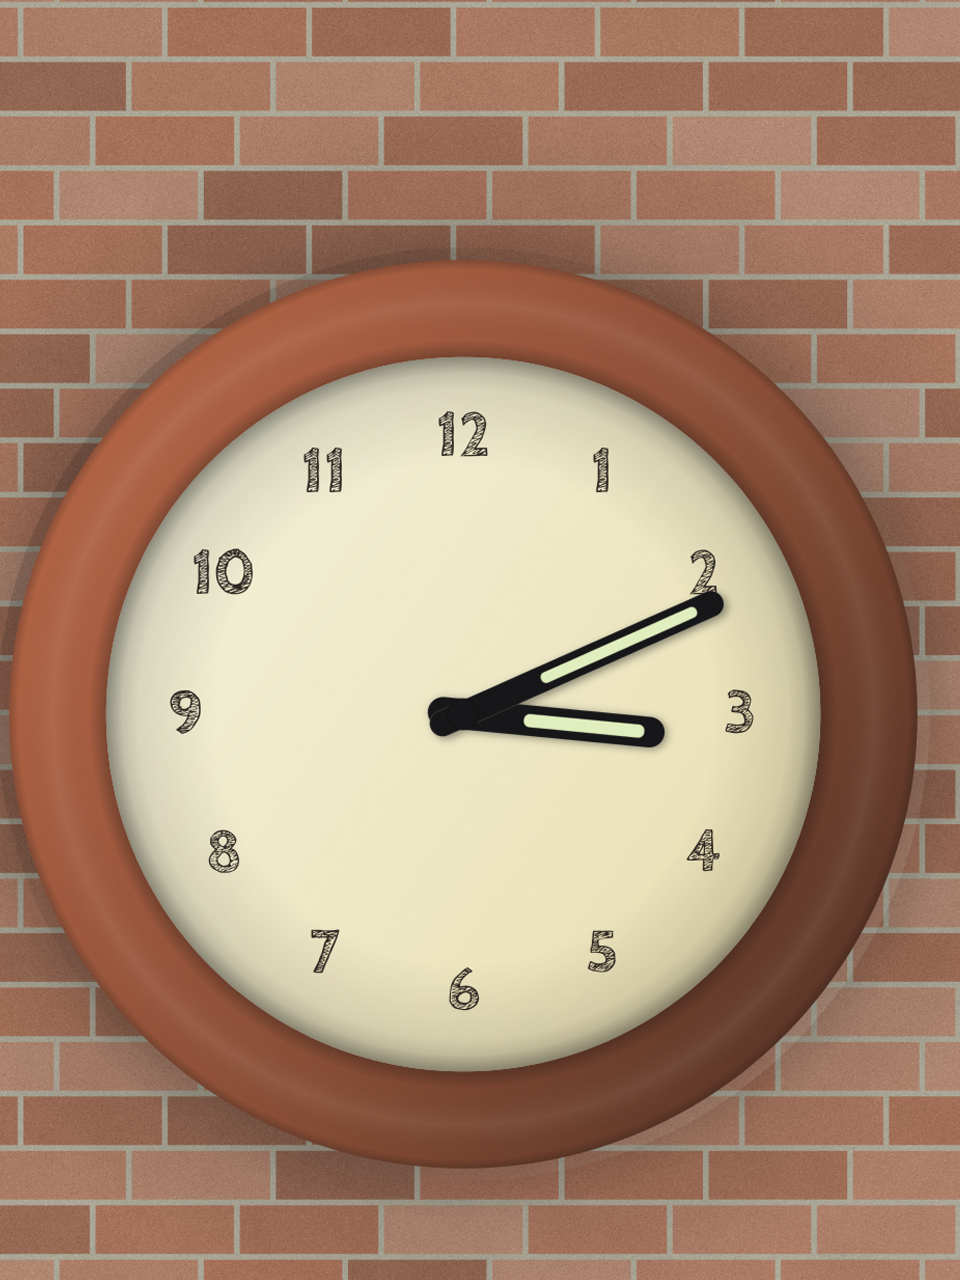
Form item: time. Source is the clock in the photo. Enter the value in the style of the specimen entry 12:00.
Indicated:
3:11
